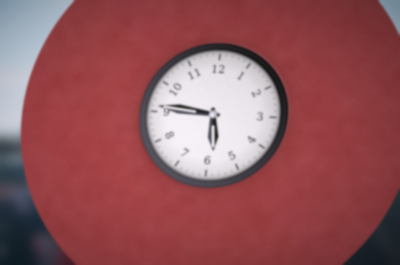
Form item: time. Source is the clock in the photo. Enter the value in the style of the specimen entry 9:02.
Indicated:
5:46
